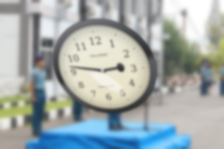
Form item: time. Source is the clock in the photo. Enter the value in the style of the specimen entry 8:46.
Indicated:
2:47
